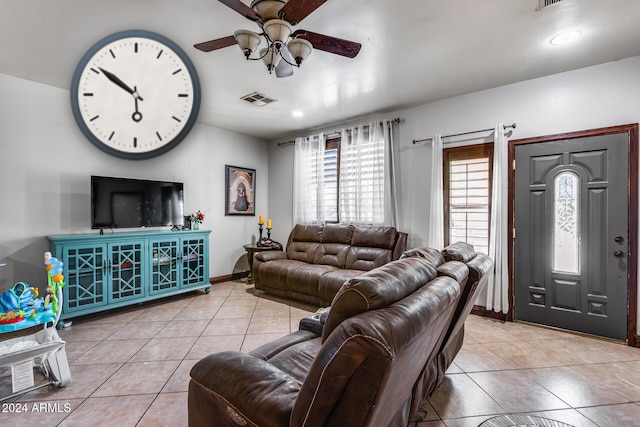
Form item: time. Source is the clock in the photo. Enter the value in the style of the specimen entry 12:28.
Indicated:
5:51
